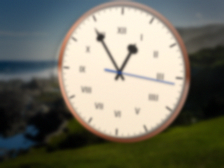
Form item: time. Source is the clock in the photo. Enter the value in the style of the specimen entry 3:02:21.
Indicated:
12:54:16
